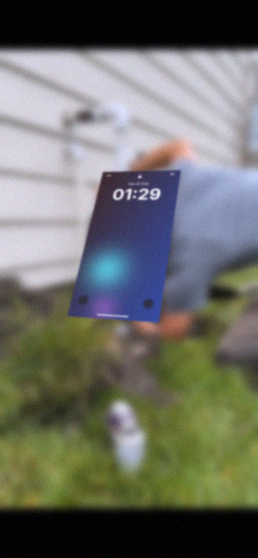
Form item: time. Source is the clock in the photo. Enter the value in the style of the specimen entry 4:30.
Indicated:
1:29
